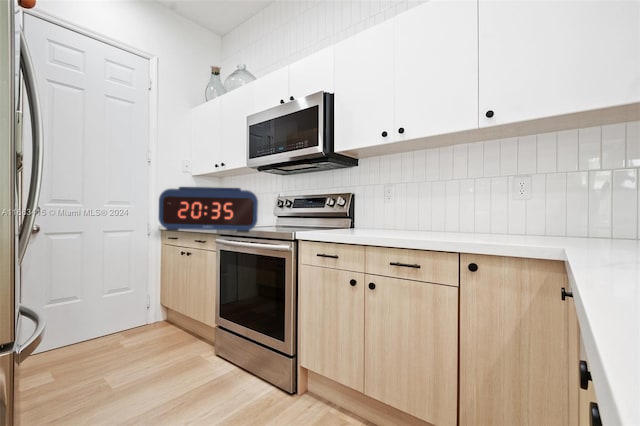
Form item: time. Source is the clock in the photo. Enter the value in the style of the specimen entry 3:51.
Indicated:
20:35
